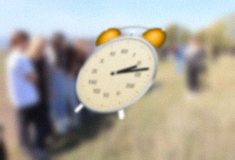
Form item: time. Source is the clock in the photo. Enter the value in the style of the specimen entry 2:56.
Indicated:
2:13
